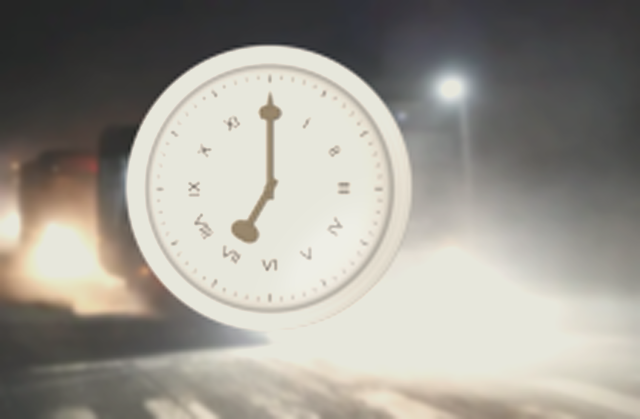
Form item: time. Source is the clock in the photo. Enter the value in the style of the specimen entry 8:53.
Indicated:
7:00
